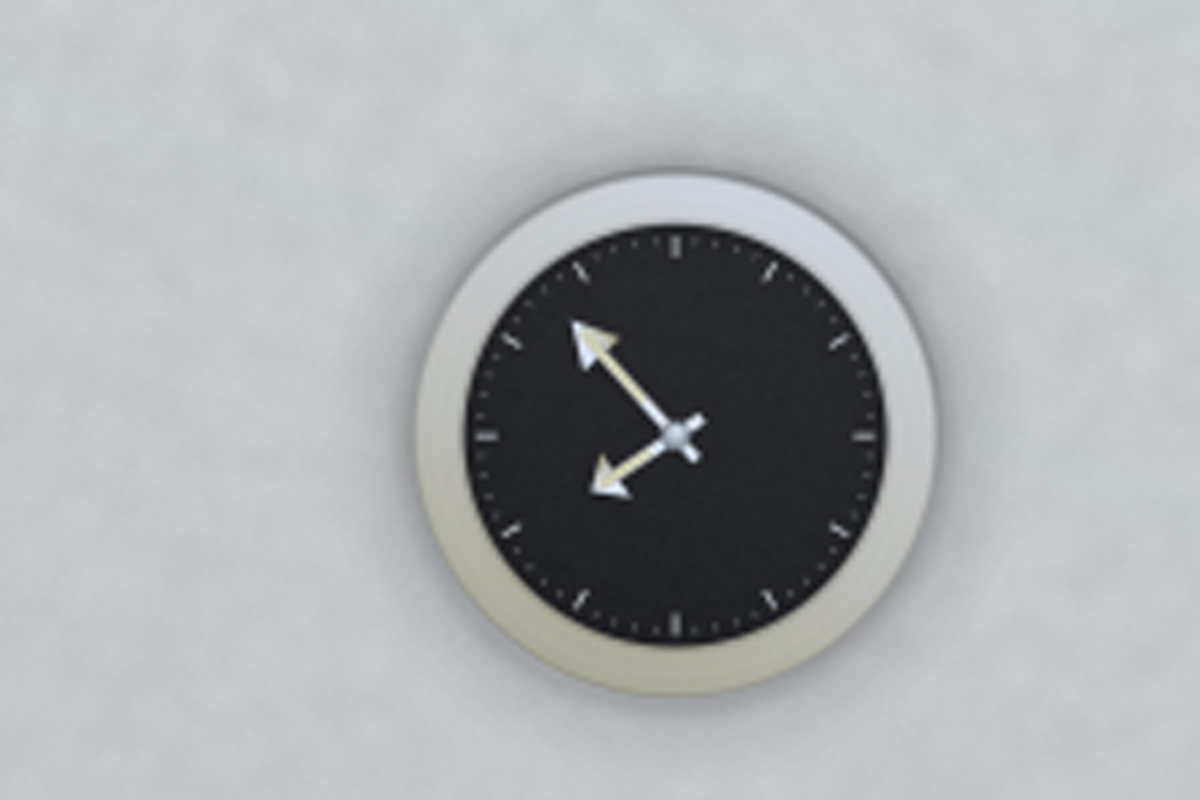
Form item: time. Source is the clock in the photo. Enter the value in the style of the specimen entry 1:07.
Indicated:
7:53
